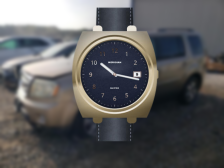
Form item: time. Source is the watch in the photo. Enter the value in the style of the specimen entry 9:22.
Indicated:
10:17
